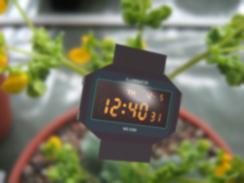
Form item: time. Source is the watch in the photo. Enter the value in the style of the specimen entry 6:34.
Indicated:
12:40
